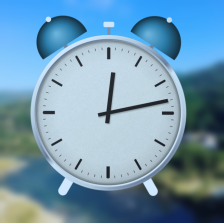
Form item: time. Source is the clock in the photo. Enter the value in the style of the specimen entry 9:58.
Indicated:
12:13
